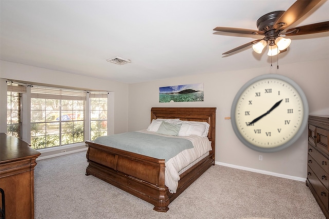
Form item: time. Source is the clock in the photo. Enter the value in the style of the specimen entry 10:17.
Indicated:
1:40
